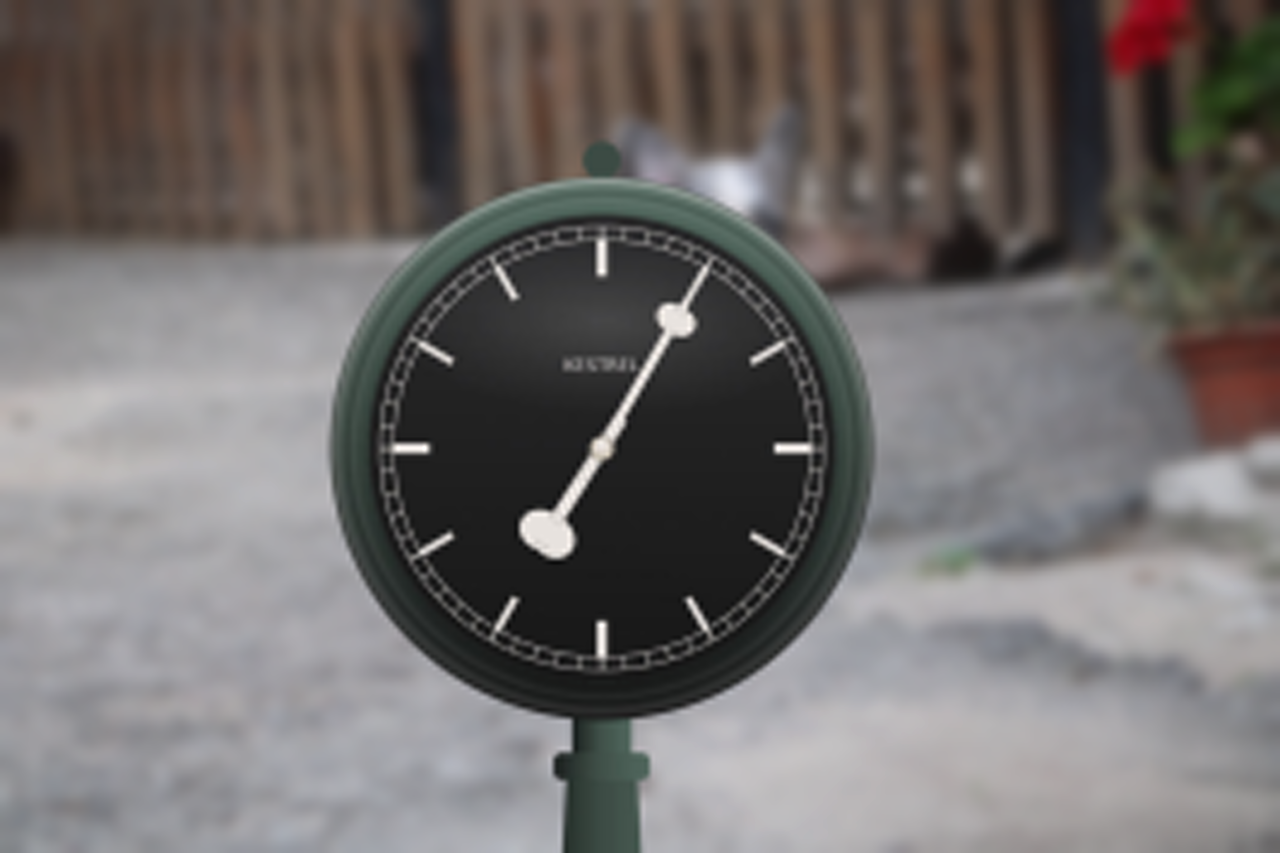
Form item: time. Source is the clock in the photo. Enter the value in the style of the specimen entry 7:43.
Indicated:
7:05
